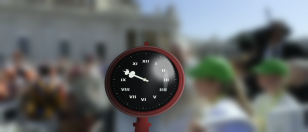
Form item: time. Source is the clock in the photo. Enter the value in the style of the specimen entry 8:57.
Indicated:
9:49
